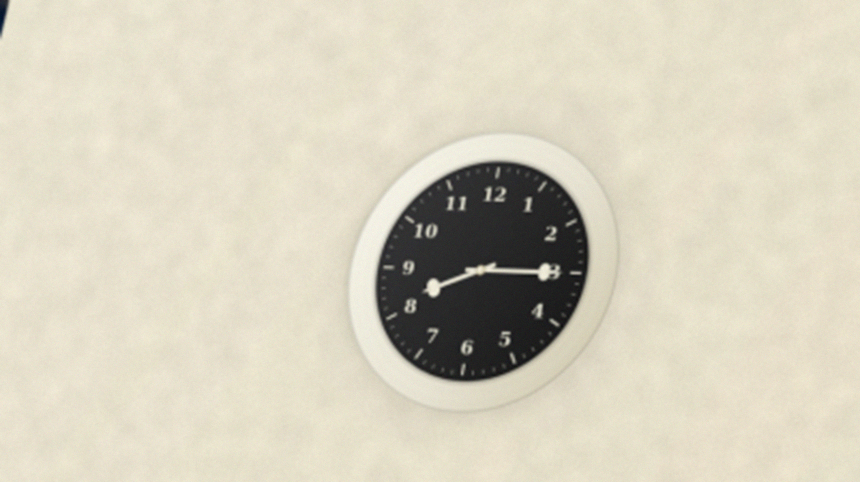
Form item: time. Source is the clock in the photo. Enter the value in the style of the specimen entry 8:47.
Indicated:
8:15
